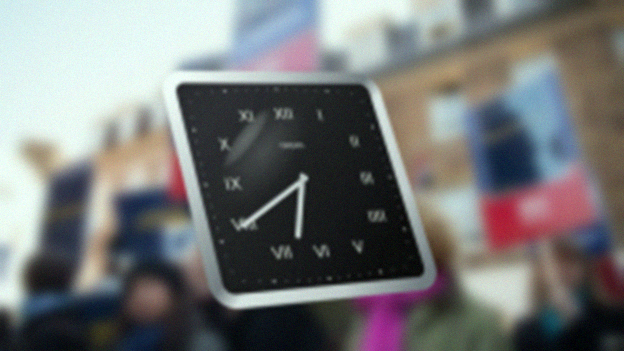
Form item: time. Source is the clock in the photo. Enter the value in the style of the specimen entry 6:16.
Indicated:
6:40
